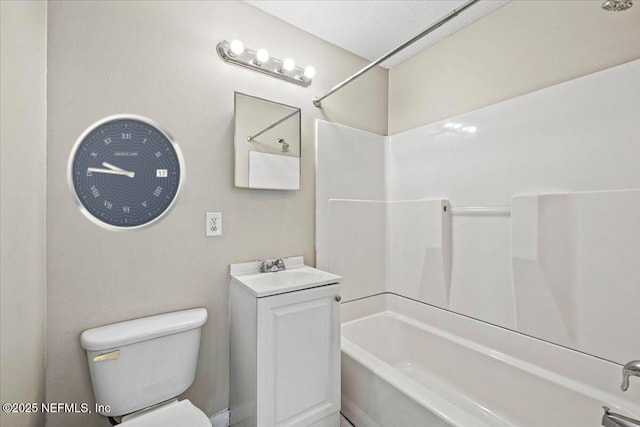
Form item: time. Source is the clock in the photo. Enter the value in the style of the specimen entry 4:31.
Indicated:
9:46
